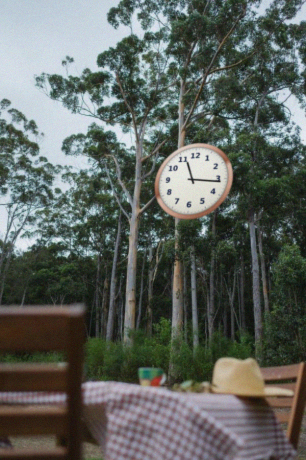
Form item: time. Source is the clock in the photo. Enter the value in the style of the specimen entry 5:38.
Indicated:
11:16
